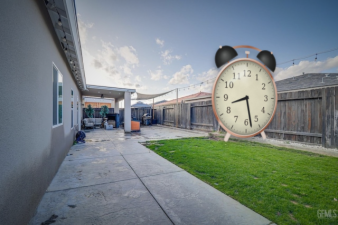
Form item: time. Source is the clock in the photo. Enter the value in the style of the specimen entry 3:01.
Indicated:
8:28
